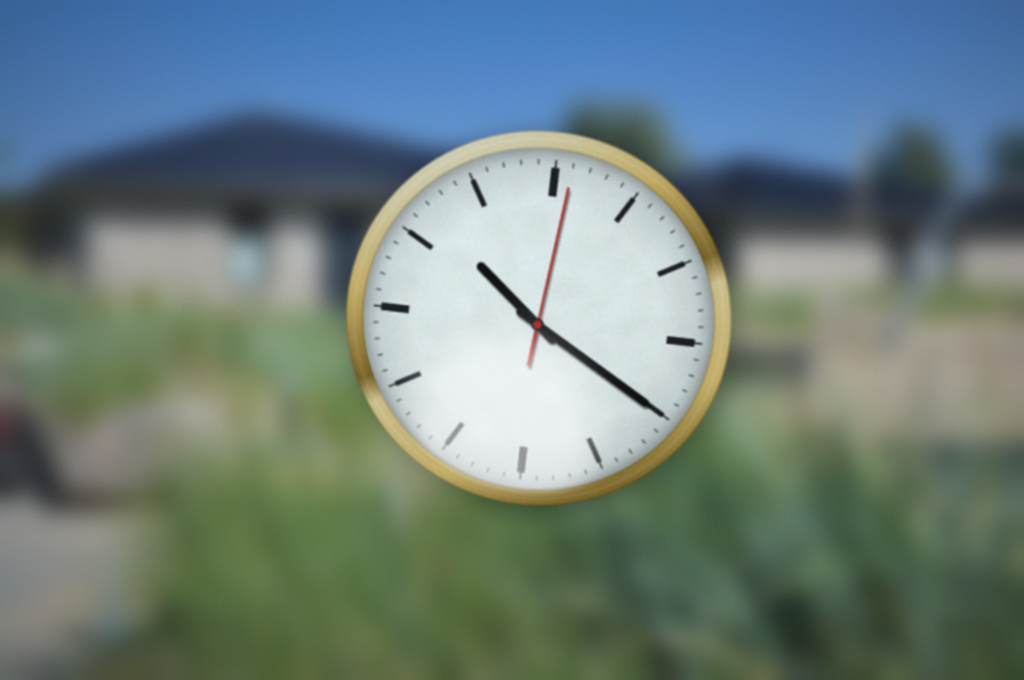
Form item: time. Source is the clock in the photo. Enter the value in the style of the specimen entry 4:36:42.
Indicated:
10:20:01
